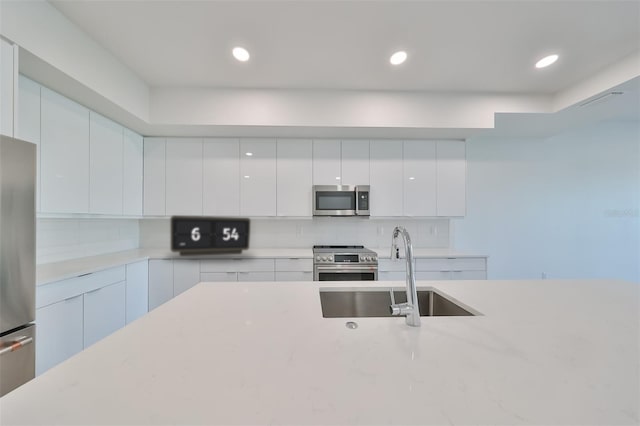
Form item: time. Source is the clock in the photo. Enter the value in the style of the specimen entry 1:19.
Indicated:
6:54
